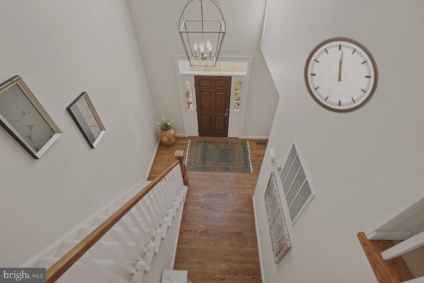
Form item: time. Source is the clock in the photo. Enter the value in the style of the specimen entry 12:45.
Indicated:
12:01
